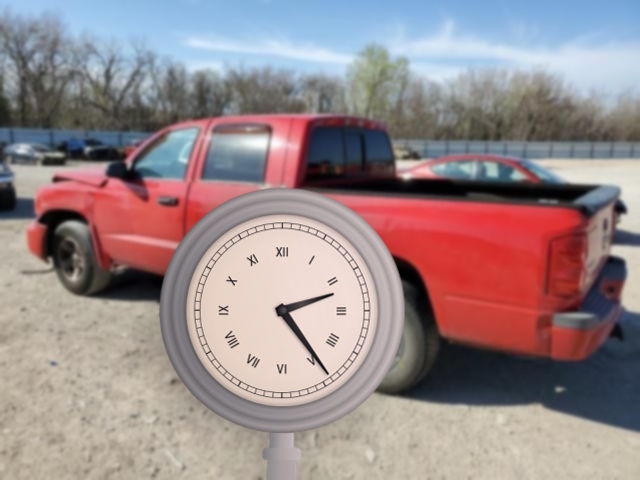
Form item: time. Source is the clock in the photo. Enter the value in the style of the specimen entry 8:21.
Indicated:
2:24
